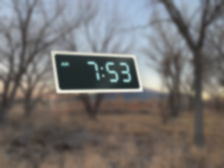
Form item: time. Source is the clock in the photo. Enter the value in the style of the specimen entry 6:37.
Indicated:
7:53
